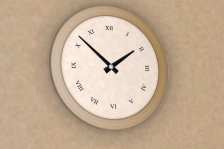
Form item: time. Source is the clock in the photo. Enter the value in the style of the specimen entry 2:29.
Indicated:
1:52
